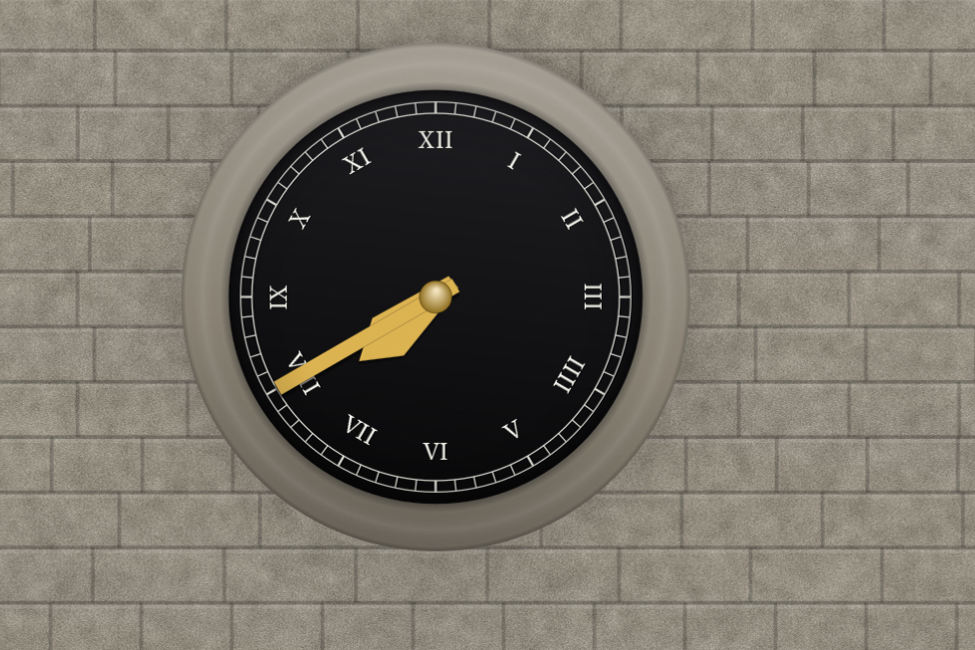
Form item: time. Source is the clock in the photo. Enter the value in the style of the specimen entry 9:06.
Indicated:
7:40
